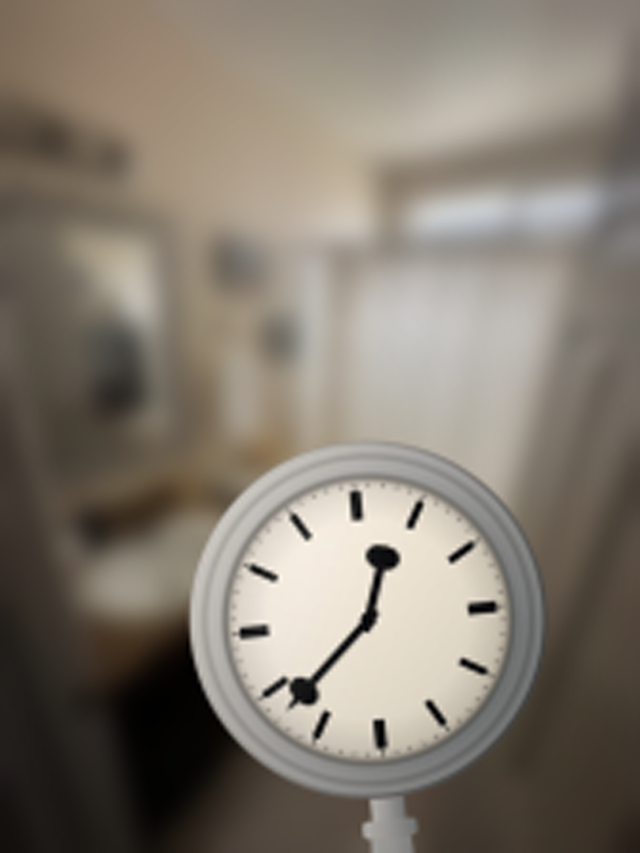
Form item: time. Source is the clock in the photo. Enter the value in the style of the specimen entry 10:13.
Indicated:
12:38
